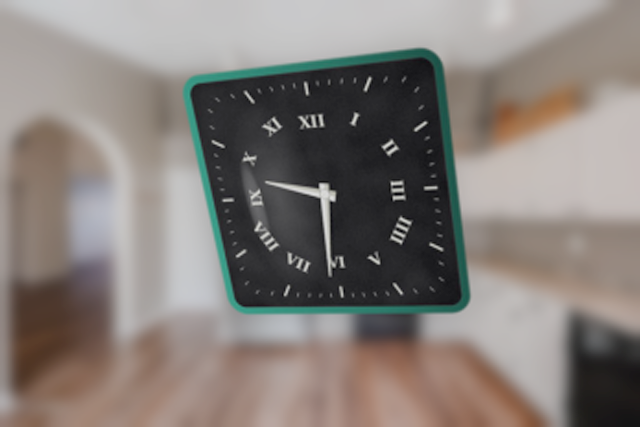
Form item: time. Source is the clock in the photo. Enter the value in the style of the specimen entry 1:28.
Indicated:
9:31
